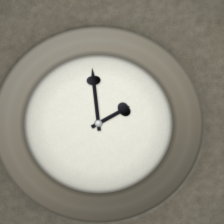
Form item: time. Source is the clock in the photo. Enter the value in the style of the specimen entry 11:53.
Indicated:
1:59
